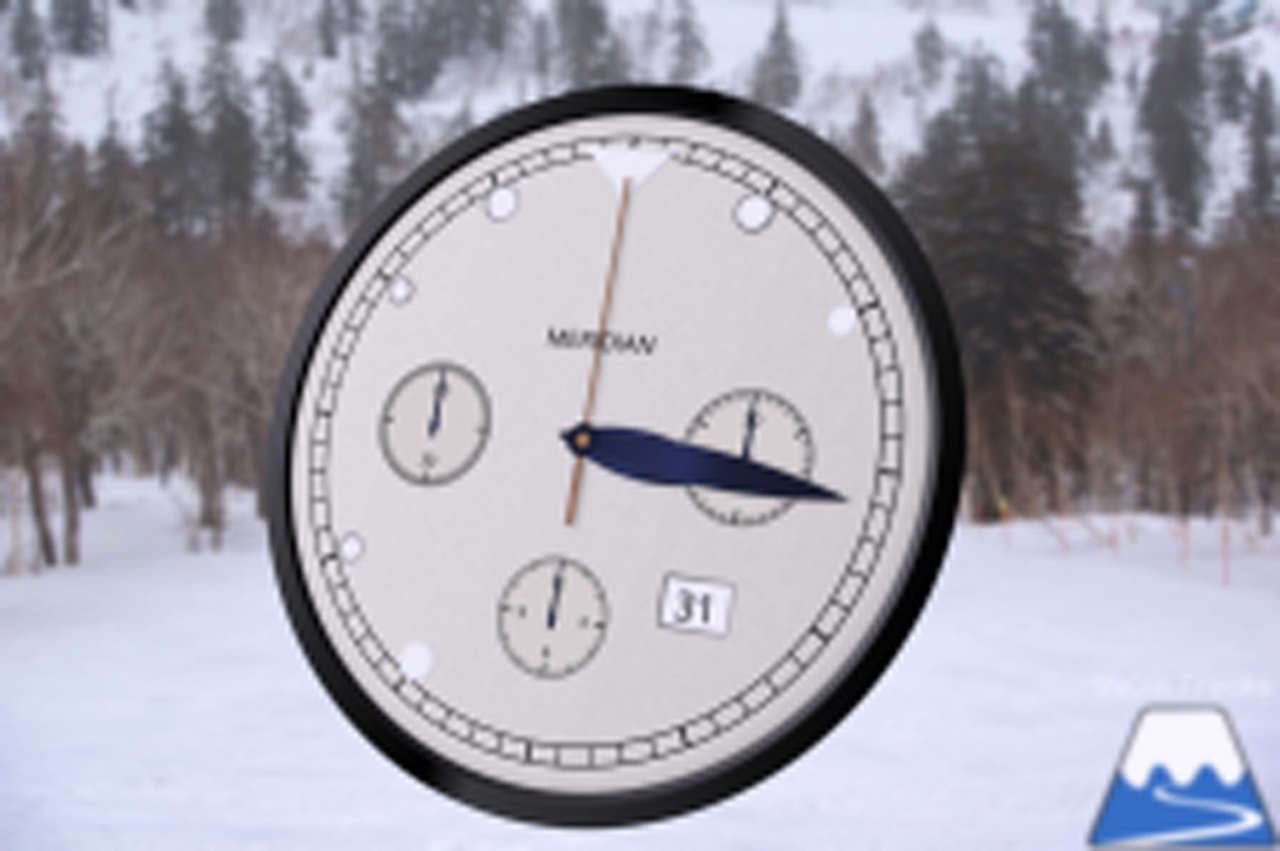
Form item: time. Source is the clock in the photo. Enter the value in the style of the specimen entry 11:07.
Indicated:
3:16
